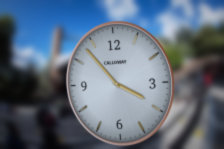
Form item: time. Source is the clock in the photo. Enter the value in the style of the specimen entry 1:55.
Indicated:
3:53
